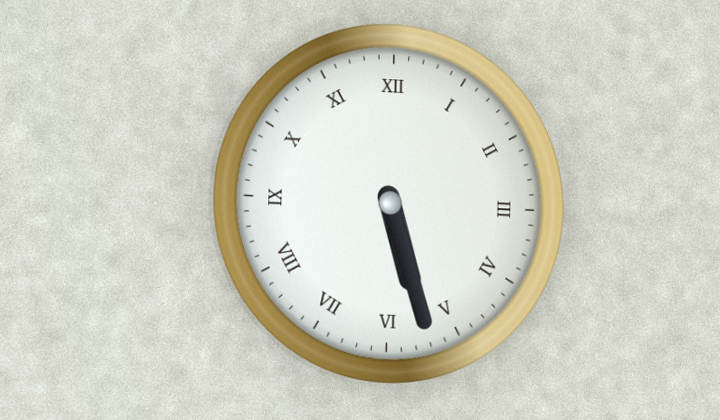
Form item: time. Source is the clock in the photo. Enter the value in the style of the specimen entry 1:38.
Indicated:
5:27
